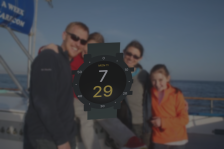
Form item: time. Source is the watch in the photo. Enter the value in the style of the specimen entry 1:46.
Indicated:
7:29
